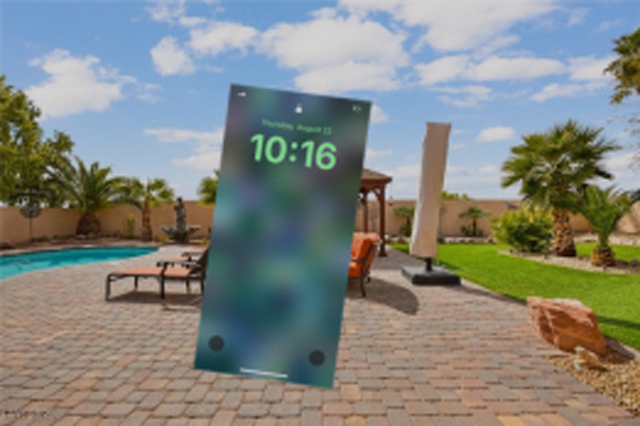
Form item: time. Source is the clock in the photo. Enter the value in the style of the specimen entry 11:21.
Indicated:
10:16
